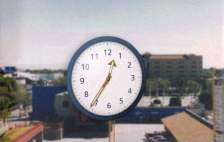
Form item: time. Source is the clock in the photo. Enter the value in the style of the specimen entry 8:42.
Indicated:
12:36
